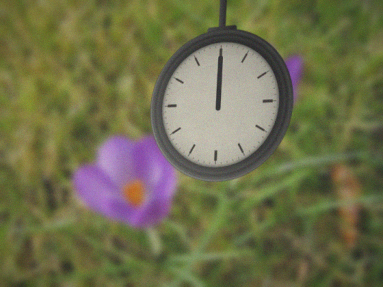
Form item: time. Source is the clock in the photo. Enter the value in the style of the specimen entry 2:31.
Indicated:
12:00
